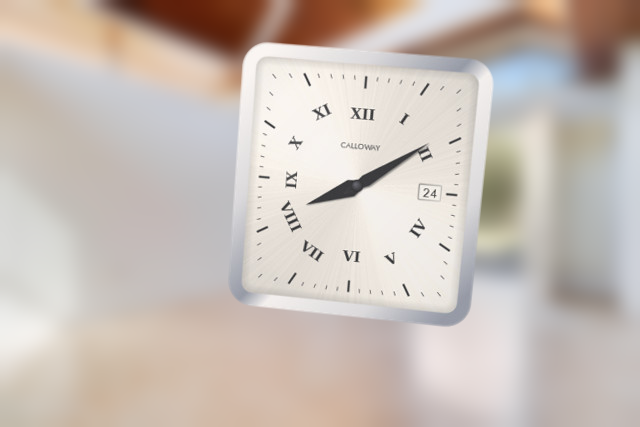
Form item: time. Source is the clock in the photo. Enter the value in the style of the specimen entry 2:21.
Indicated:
8:09
